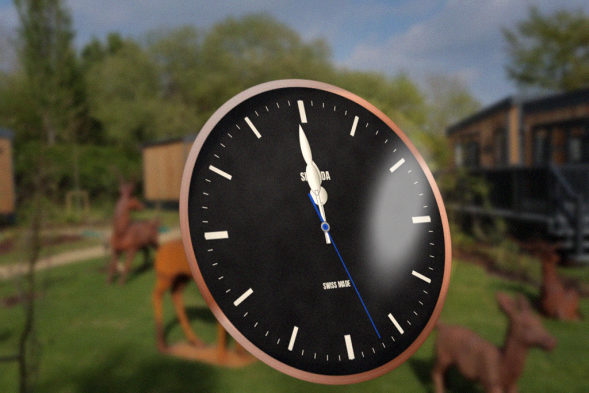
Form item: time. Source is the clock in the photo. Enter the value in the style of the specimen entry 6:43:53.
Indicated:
11:59:27
